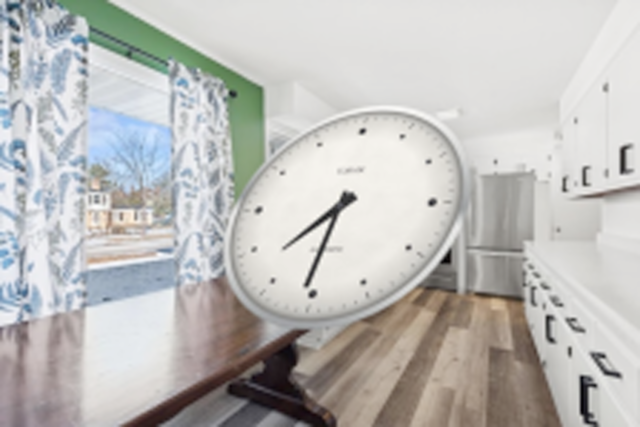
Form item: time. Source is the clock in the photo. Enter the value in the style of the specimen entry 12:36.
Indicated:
7:31
